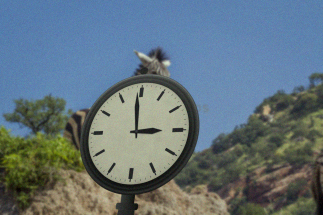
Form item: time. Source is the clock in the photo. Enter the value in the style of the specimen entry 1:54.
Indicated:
2:59
